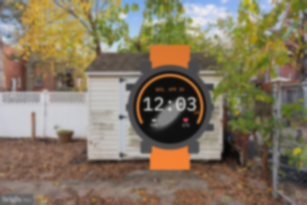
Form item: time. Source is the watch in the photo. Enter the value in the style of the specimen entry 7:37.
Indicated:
12:03
